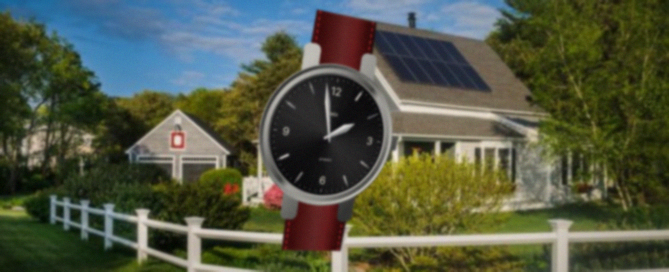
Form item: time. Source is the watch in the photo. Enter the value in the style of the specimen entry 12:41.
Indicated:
1:58
